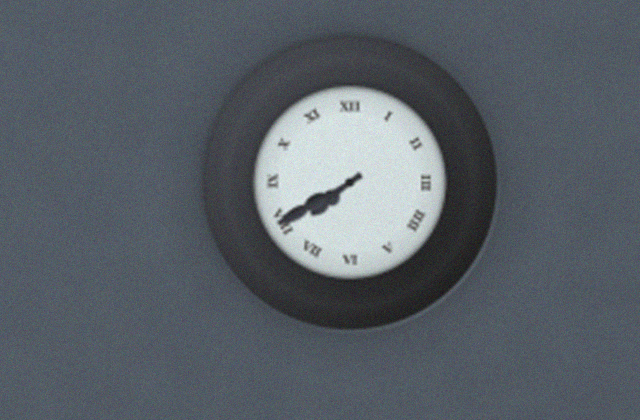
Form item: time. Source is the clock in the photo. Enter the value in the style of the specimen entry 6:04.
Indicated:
7:40
